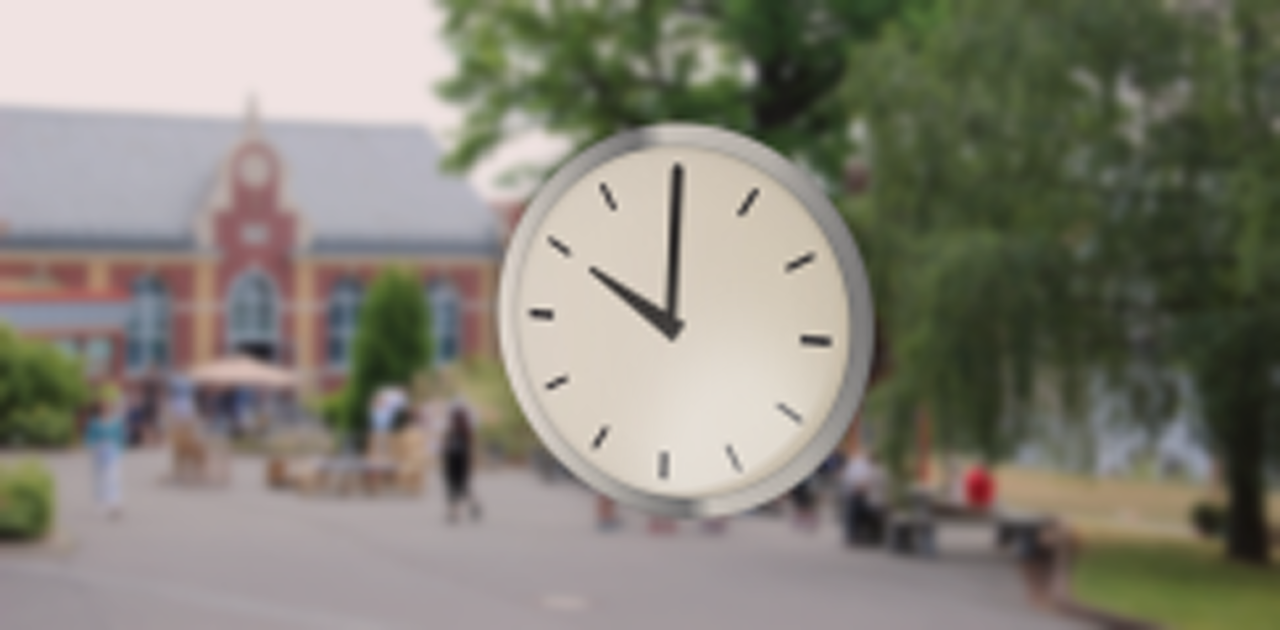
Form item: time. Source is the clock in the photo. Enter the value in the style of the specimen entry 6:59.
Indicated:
10:00
